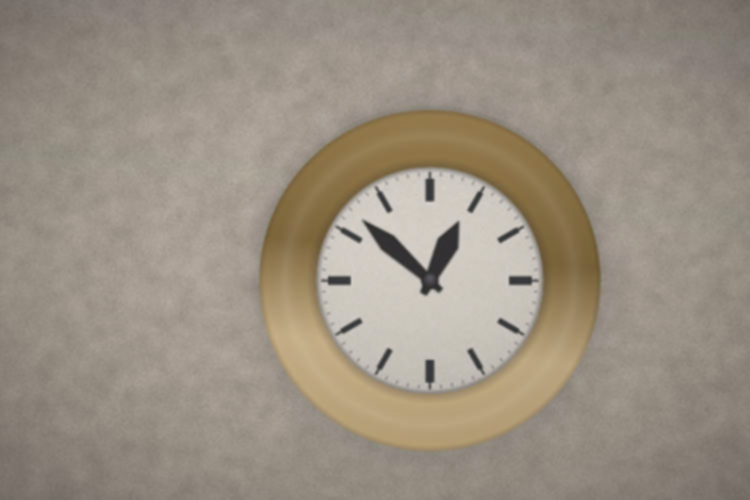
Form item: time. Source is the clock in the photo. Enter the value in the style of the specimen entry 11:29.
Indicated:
12:52
